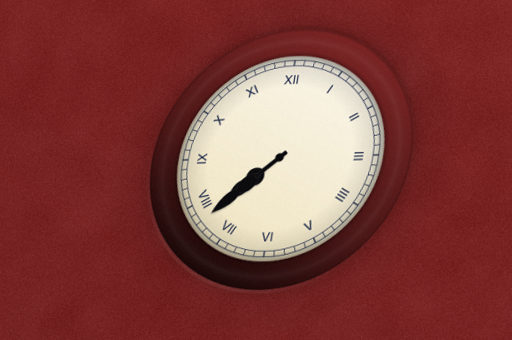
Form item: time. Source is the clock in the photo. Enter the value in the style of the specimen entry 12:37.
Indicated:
7:38
